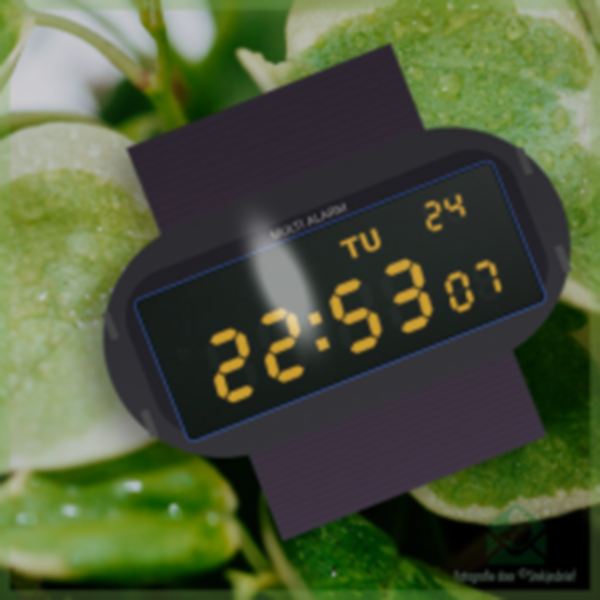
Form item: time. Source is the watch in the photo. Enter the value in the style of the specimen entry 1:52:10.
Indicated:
22:53:07
